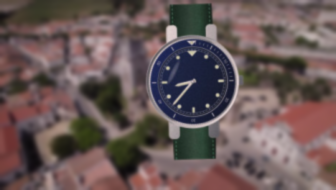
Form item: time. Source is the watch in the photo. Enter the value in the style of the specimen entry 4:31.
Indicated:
8:37
